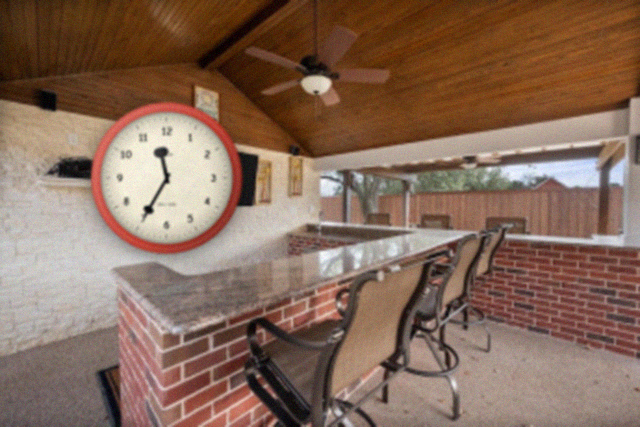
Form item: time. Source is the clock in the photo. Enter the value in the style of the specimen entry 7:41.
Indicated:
11:35
